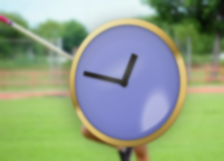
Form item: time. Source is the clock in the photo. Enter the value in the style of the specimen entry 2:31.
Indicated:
12:47
